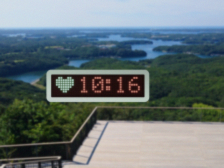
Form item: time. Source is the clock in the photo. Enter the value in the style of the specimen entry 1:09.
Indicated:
10:16
